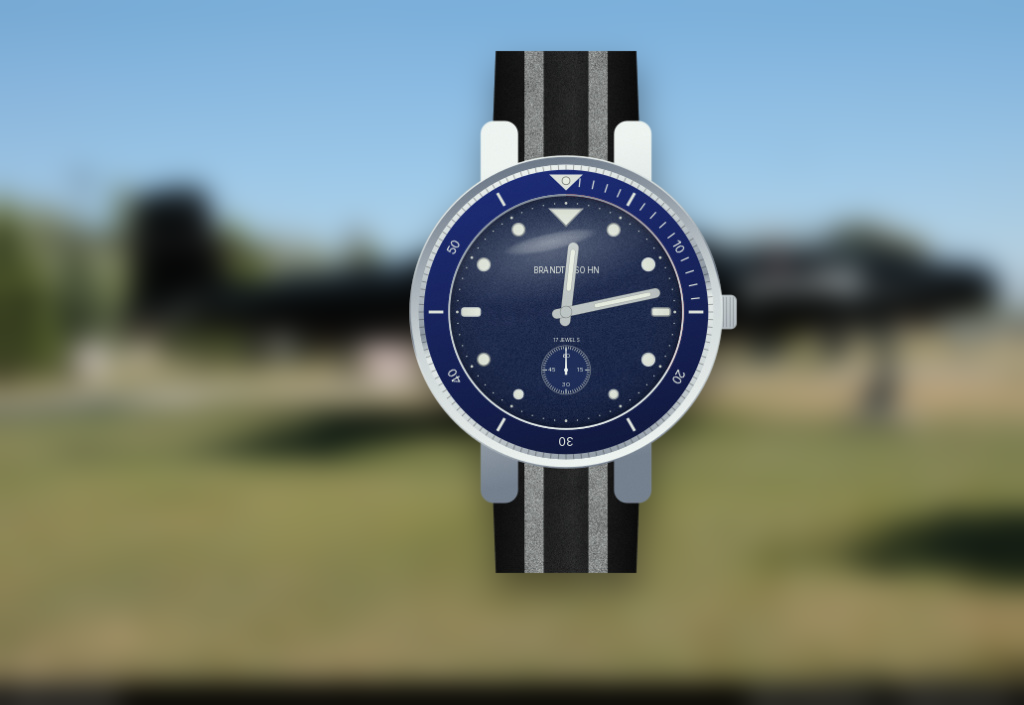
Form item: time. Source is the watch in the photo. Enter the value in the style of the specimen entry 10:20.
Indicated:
12:13
